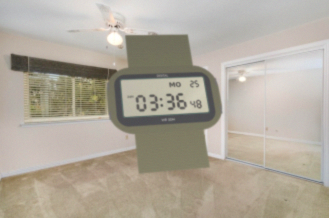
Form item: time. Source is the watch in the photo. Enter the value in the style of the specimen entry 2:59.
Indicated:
3:36
